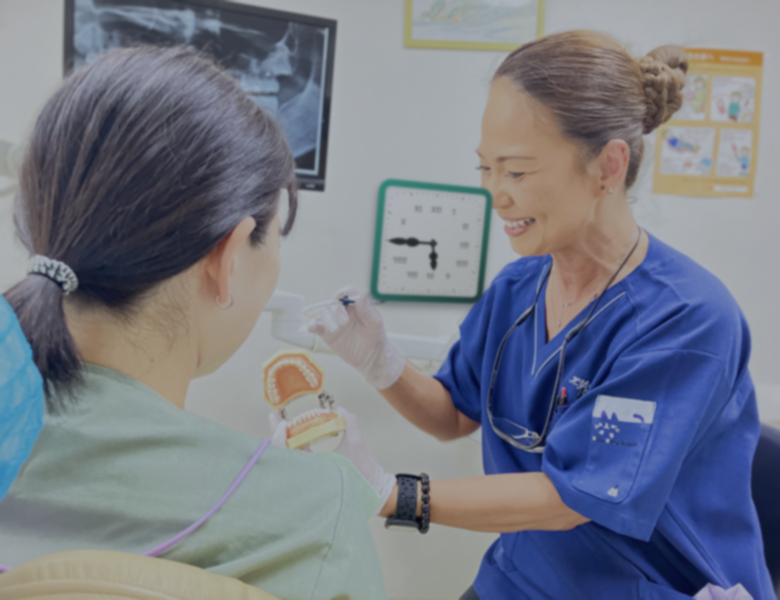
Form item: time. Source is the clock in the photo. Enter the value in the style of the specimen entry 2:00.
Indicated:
5:45
